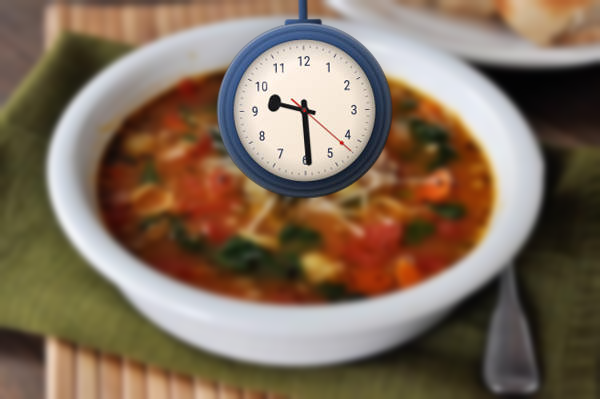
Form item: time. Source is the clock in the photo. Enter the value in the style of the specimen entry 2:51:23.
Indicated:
9:29:22
